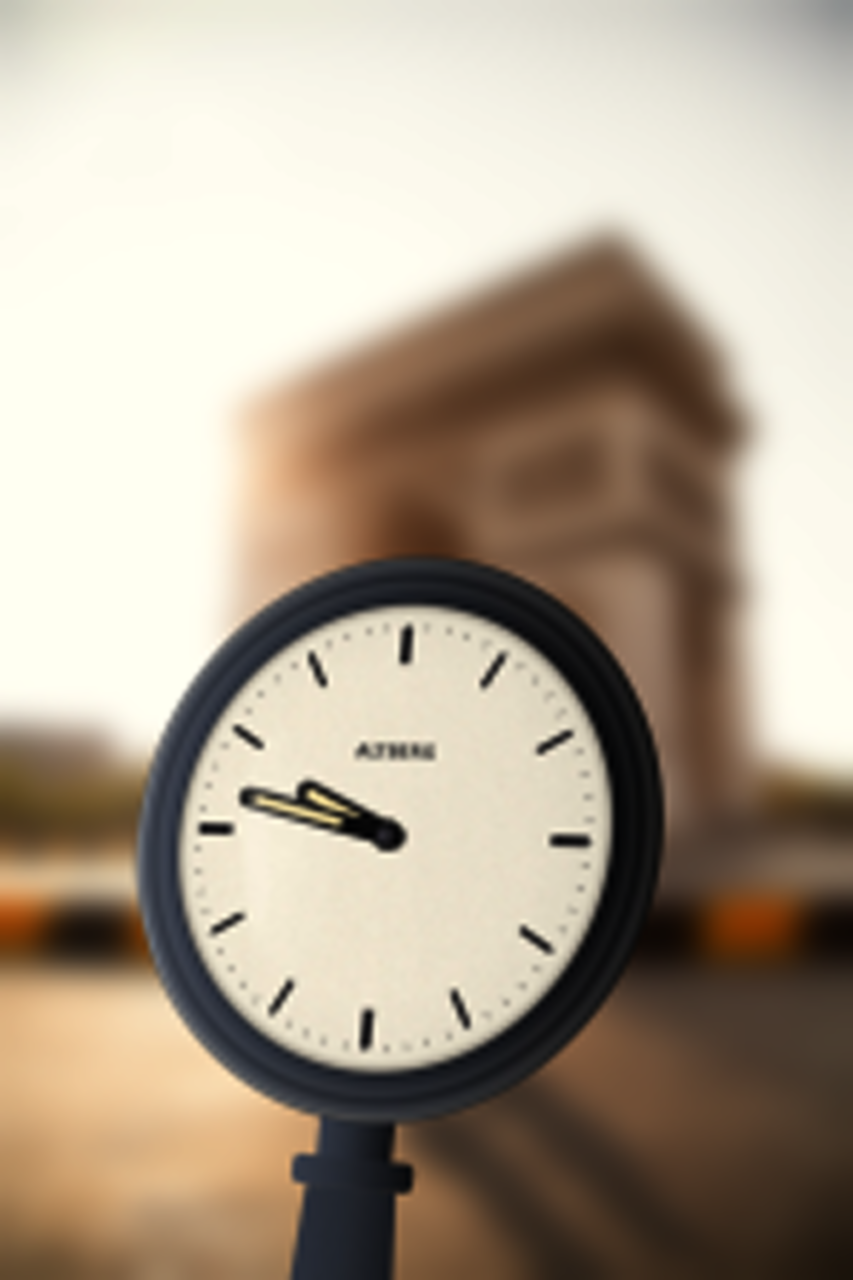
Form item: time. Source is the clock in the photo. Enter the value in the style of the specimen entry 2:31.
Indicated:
9:47
